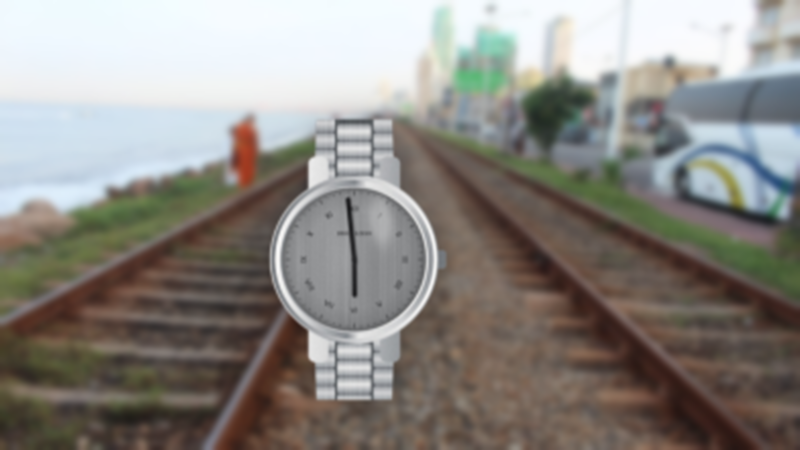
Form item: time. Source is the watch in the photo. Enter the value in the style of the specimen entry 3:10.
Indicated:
5:59
